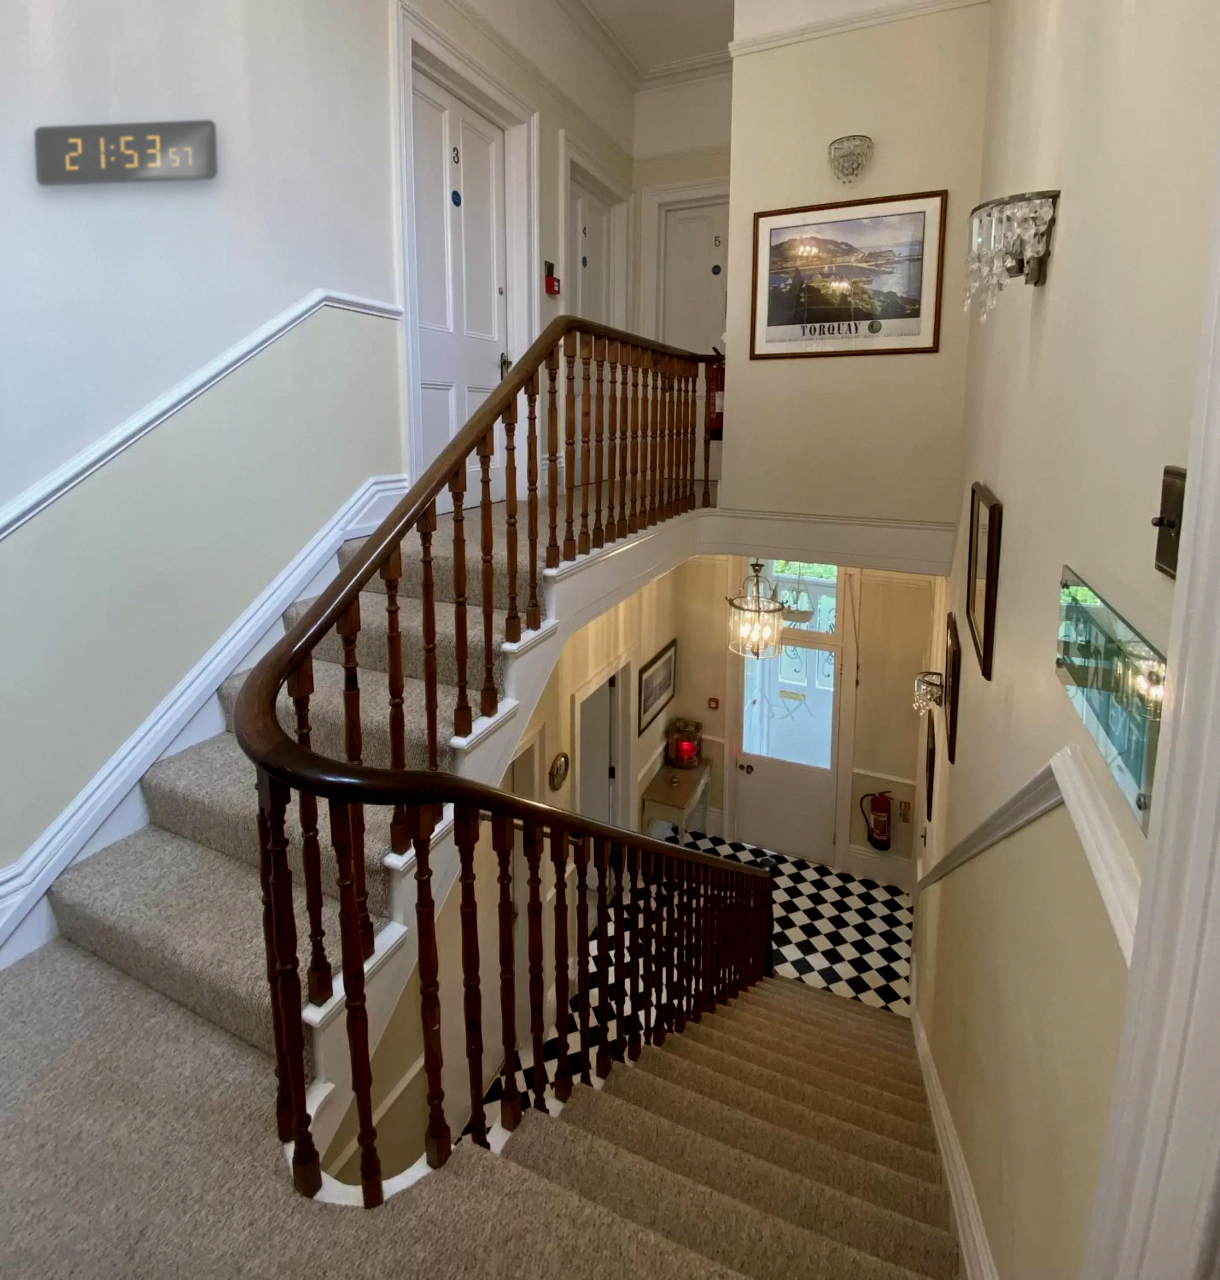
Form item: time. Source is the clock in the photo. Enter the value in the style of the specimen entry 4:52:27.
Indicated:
21:53:57
